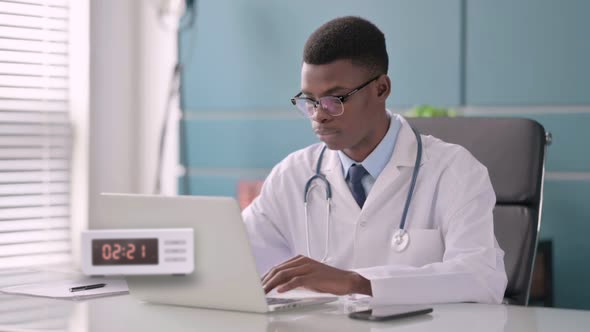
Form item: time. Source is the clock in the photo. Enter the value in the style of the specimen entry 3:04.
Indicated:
2:21
